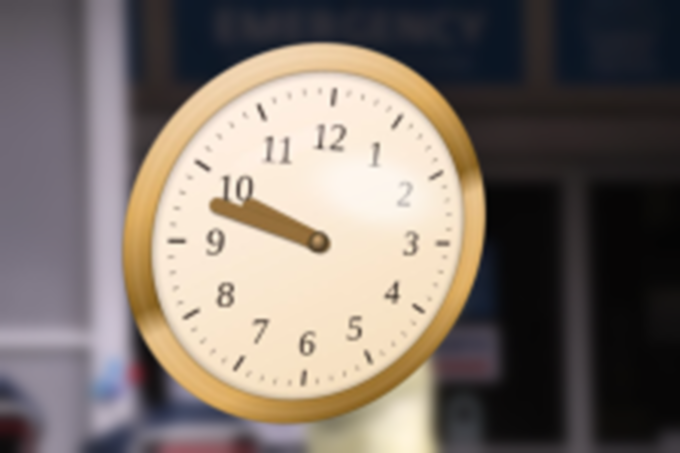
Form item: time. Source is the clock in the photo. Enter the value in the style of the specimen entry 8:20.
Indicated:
9:48
